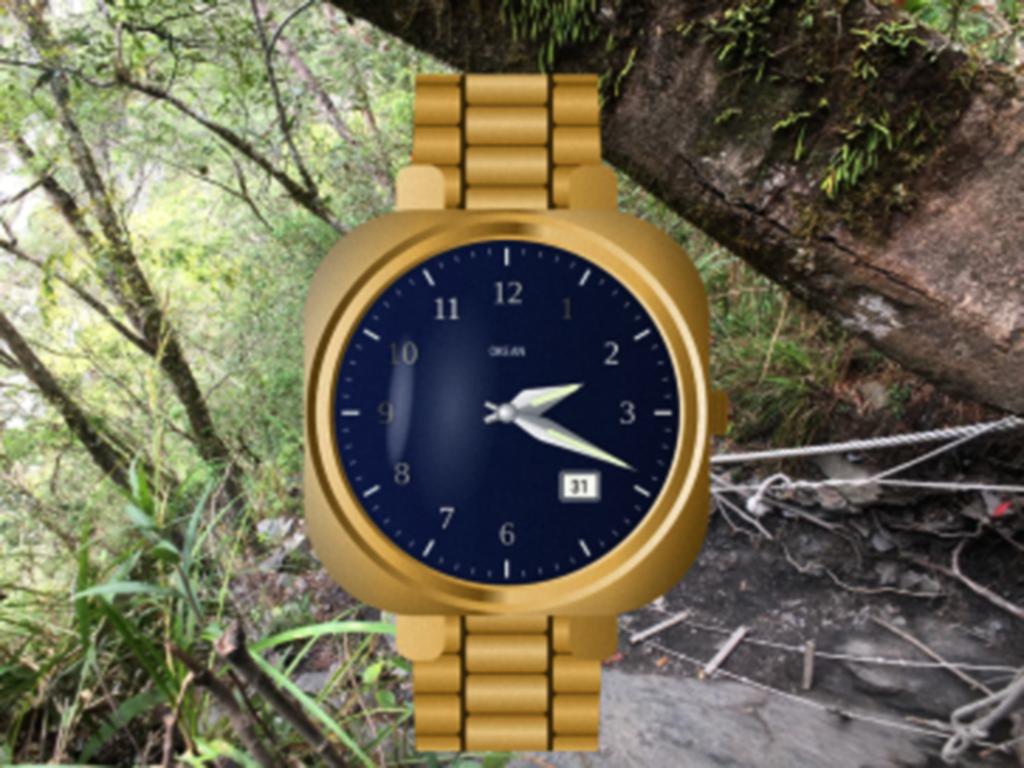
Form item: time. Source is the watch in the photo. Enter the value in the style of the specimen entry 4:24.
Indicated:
2:19
